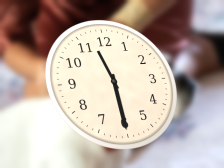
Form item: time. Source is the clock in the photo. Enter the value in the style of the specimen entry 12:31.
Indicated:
11:30
